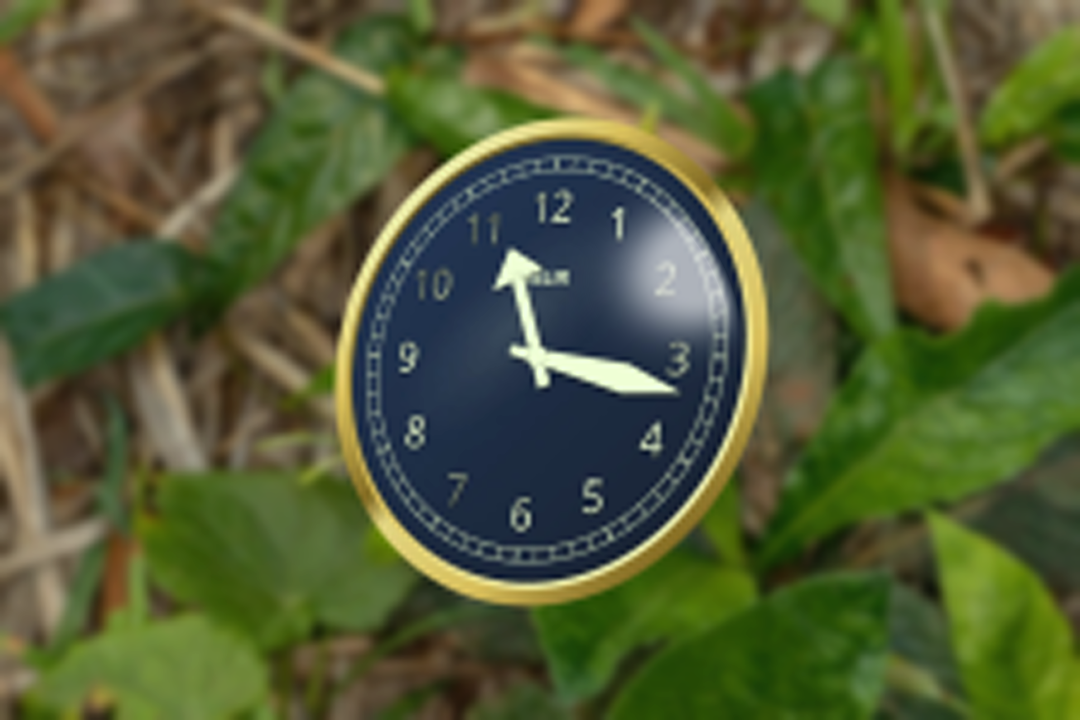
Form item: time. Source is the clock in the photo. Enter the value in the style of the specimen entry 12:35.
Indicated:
11:17
